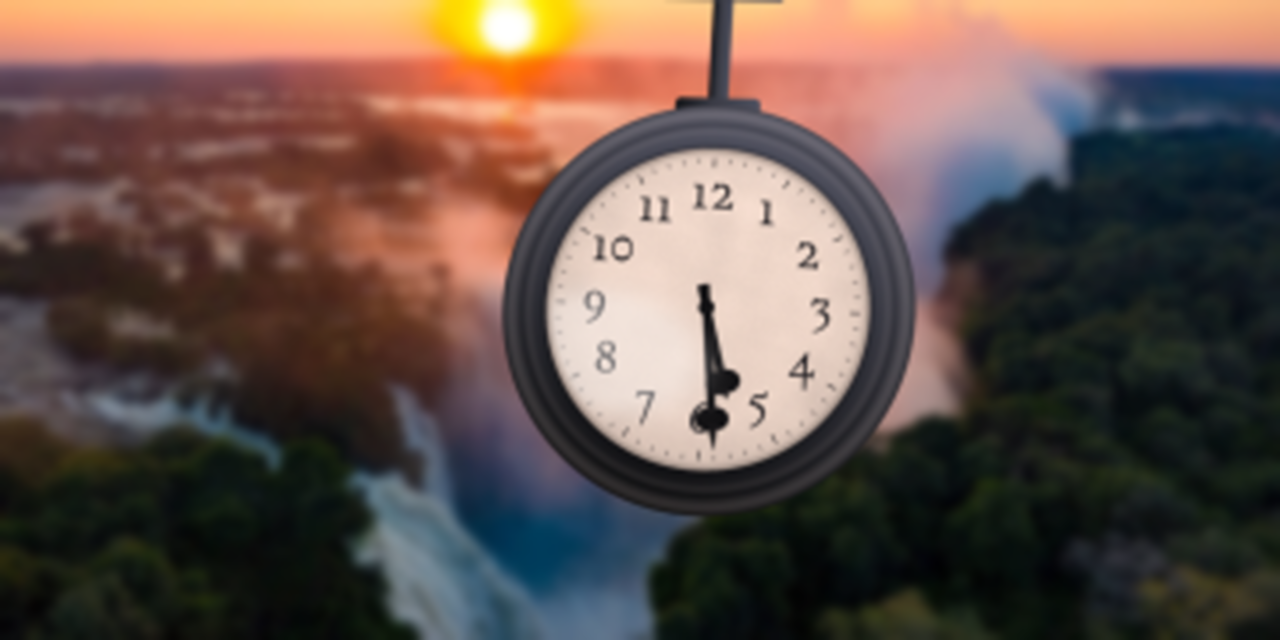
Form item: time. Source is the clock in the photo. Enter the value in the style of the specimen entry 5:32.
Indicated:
5:29
